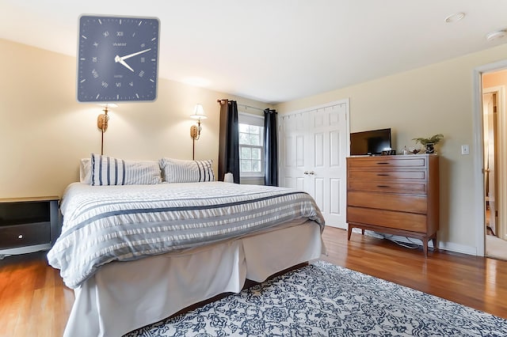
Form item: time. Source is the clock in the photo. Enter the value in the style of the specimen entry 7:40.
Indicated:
4:12
